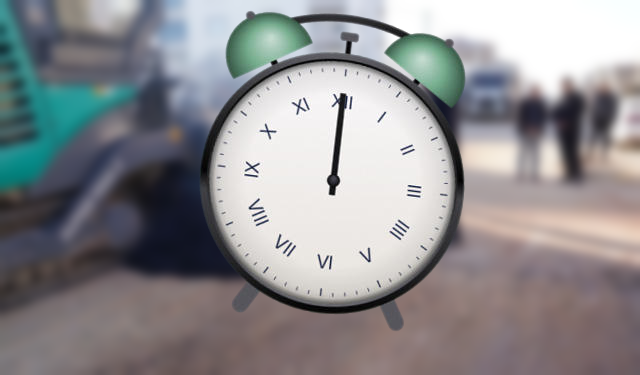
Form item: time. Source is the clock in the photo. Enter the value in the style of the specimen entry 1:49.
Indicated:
12:00
